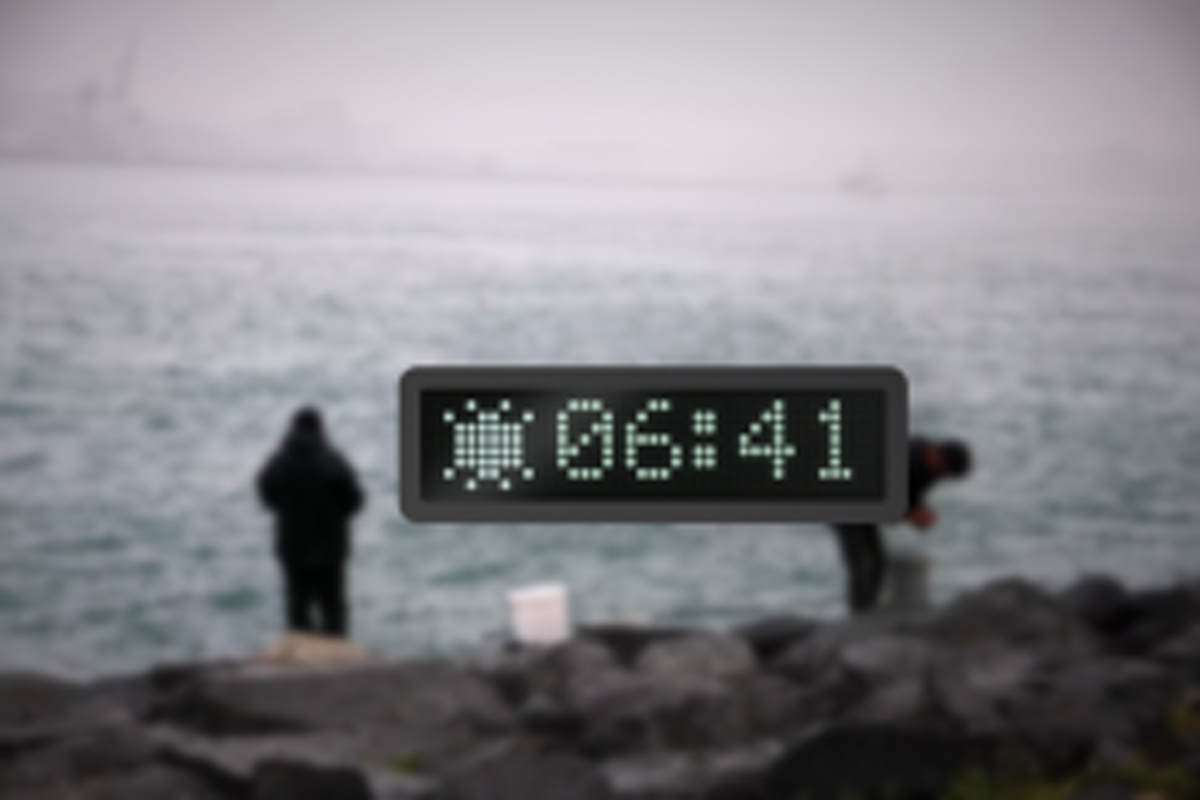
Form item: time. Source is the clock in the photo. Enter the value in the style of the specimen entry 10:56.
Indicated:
6:41
